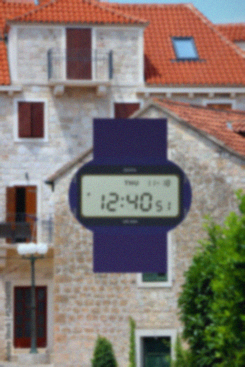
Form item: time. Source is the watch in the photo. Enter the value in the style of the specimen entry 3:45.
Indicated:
12:40
